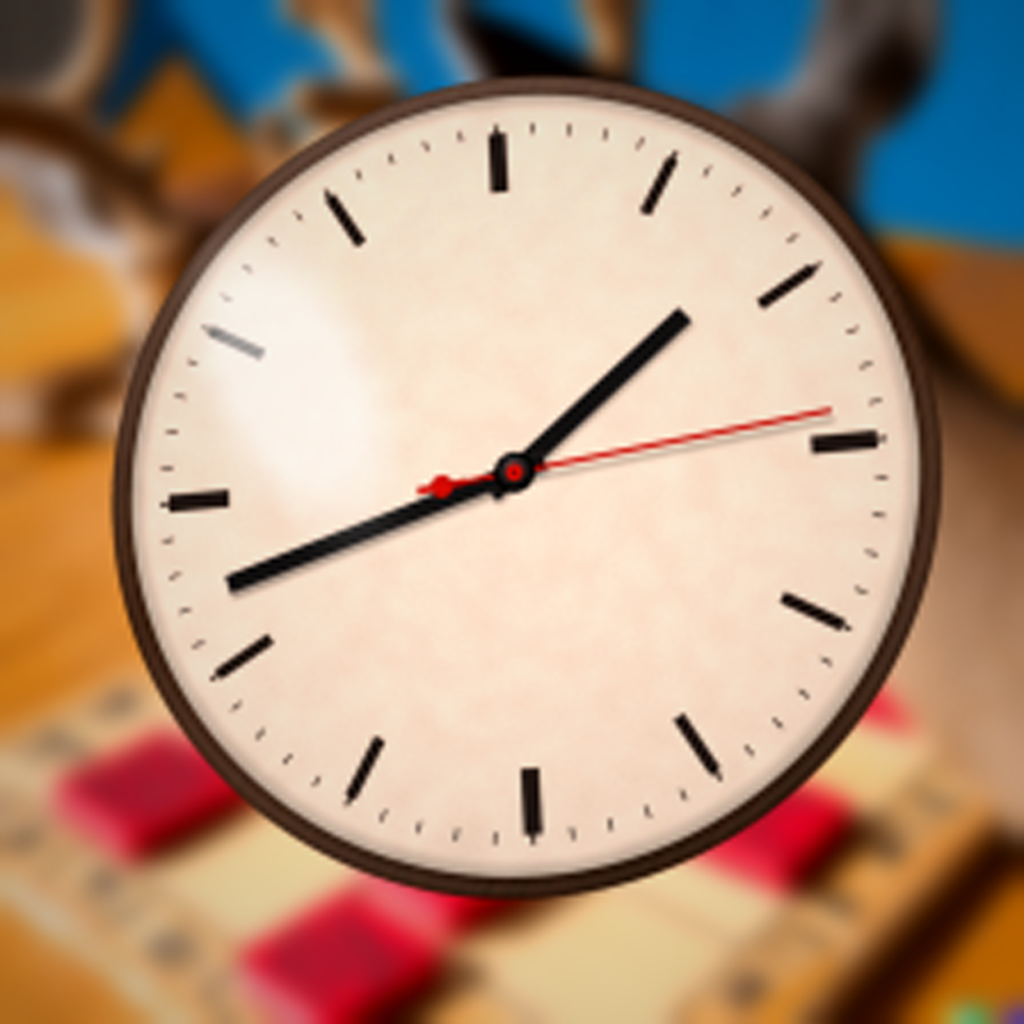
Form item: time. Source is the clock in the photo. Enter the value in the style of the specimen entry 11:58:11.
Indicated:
1:42:14
